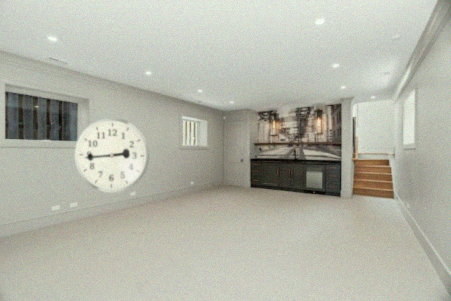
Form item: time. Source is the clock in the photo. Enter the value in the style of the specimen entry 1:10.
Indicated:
2:44
